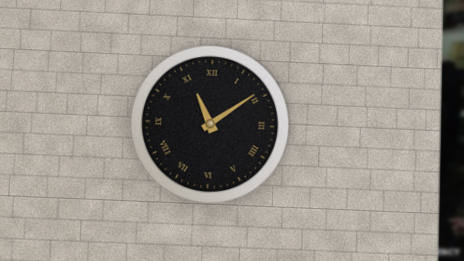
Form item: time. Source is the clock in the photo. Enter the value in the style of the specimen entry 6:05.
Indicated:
11:09
